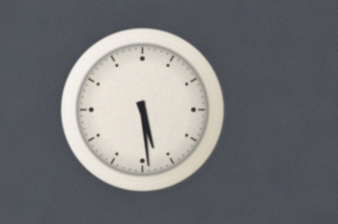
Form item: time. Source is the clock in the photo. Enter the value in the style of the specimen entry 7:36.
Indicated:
5:29
